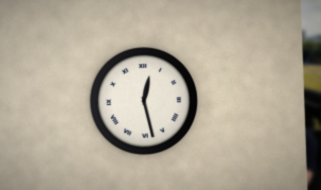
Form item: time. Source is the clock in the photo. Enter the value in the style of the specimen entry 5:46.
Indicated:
12:28
